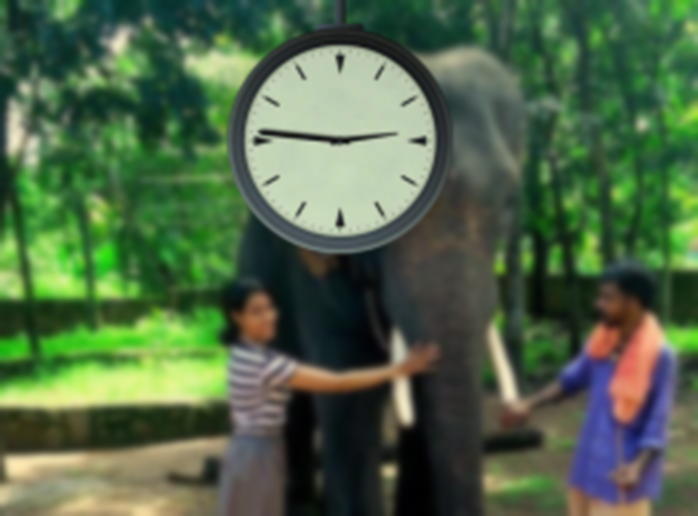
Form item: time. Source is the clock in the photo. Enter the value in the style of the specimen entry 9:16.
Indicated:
2:46
